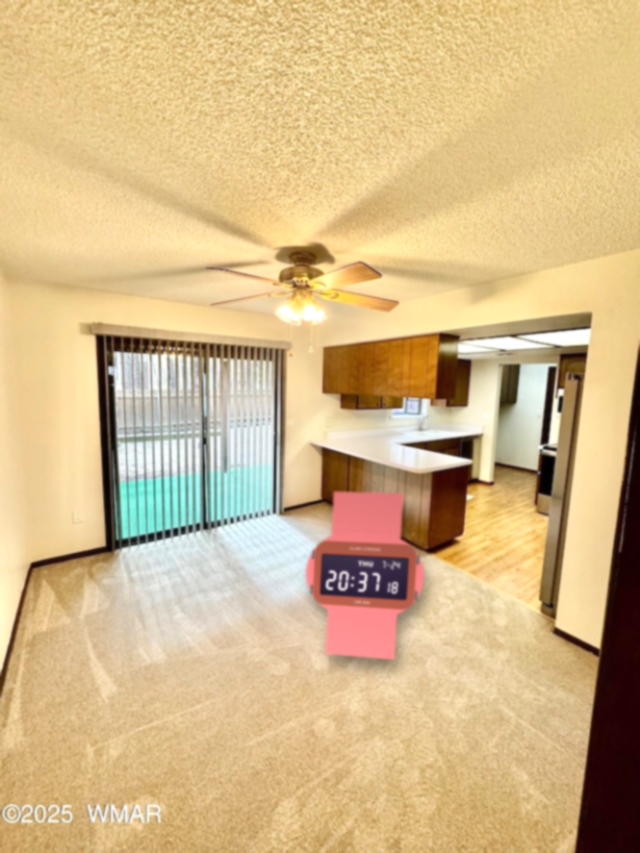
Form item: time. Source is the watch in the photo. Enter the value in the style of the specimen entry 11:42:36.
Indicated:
20:37:18
